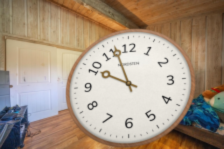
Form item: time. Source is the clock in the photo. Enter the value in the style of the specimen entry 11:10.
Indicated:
9:57
